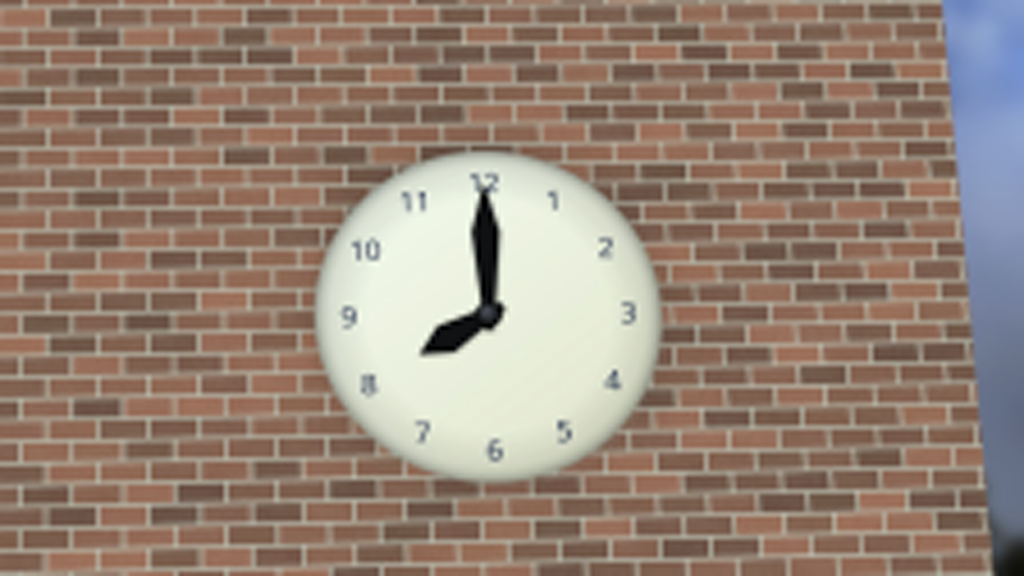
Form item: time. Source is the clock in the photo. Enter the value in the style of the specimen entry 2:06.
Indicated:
8:00
